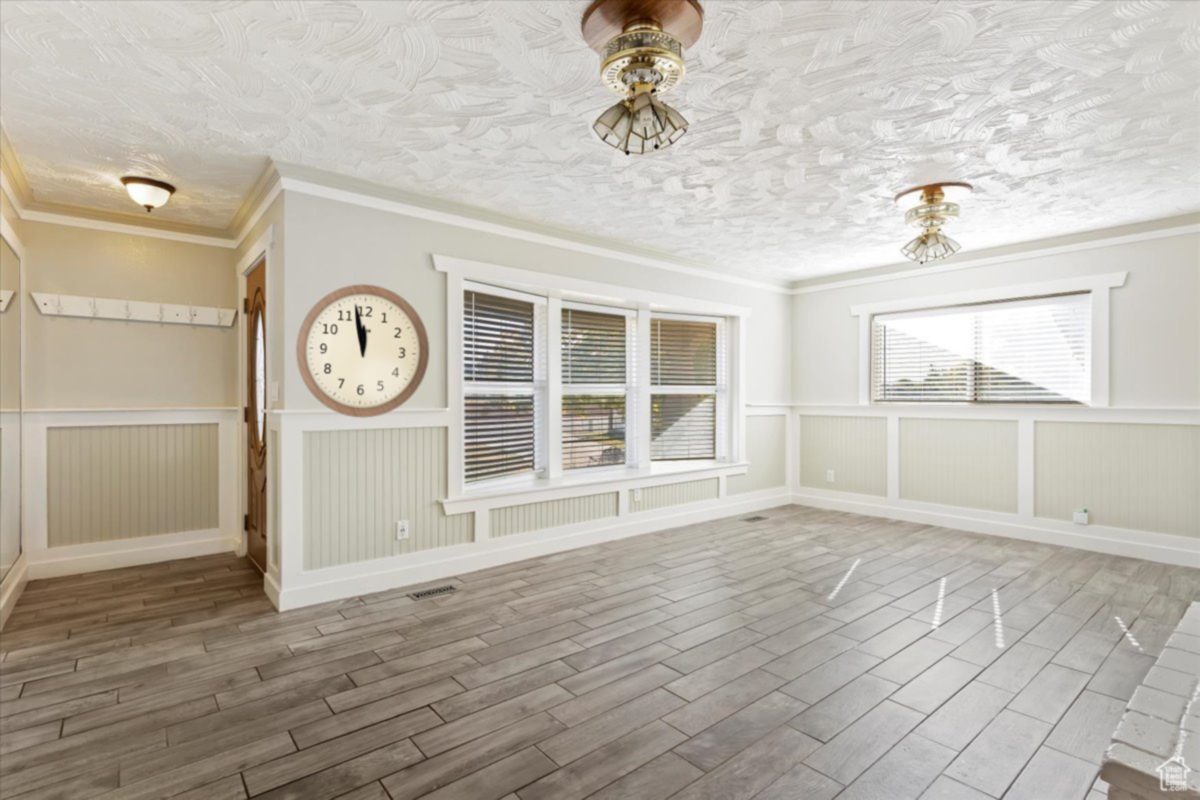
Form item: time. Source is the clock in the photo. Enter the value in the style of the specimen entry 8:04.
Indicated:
11:58
